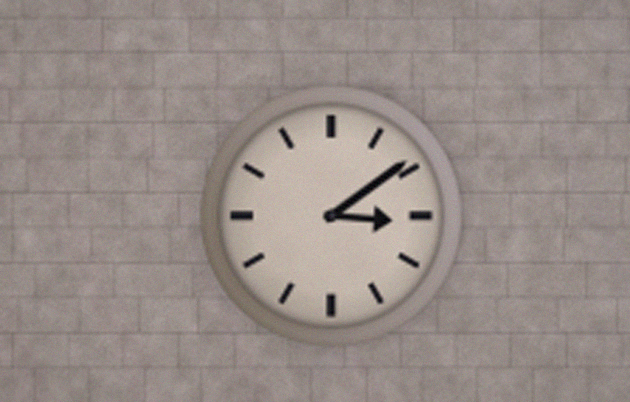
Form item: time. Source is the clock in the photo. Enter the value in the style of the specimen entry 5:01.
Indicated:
3:09
